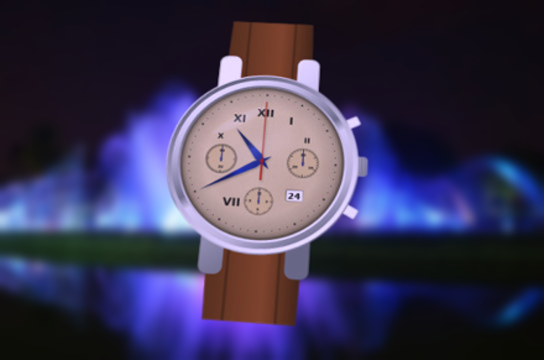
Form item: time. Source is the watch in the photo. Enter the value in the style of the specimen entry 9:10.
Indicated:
10:40
